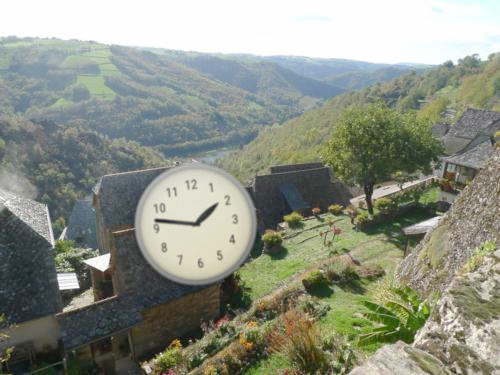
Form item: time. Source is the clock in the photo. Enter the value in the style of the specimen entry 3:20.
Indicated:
1:47
